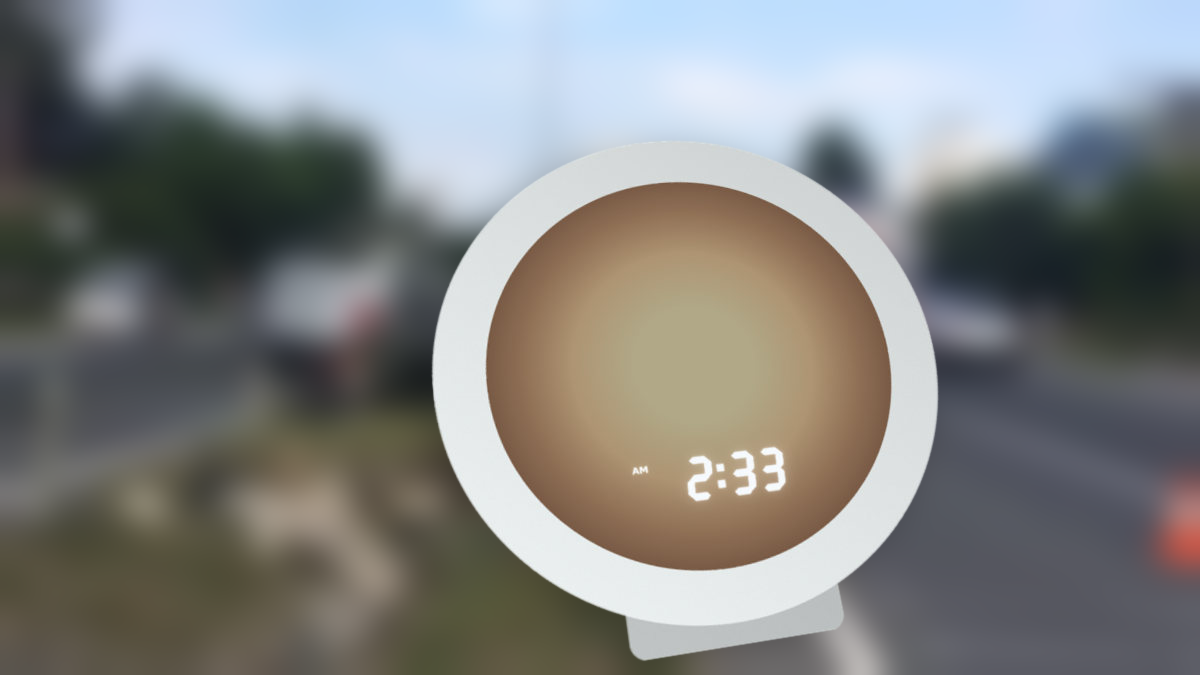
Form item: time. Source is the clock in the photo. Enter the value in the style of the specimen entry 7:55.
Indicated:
2:33
